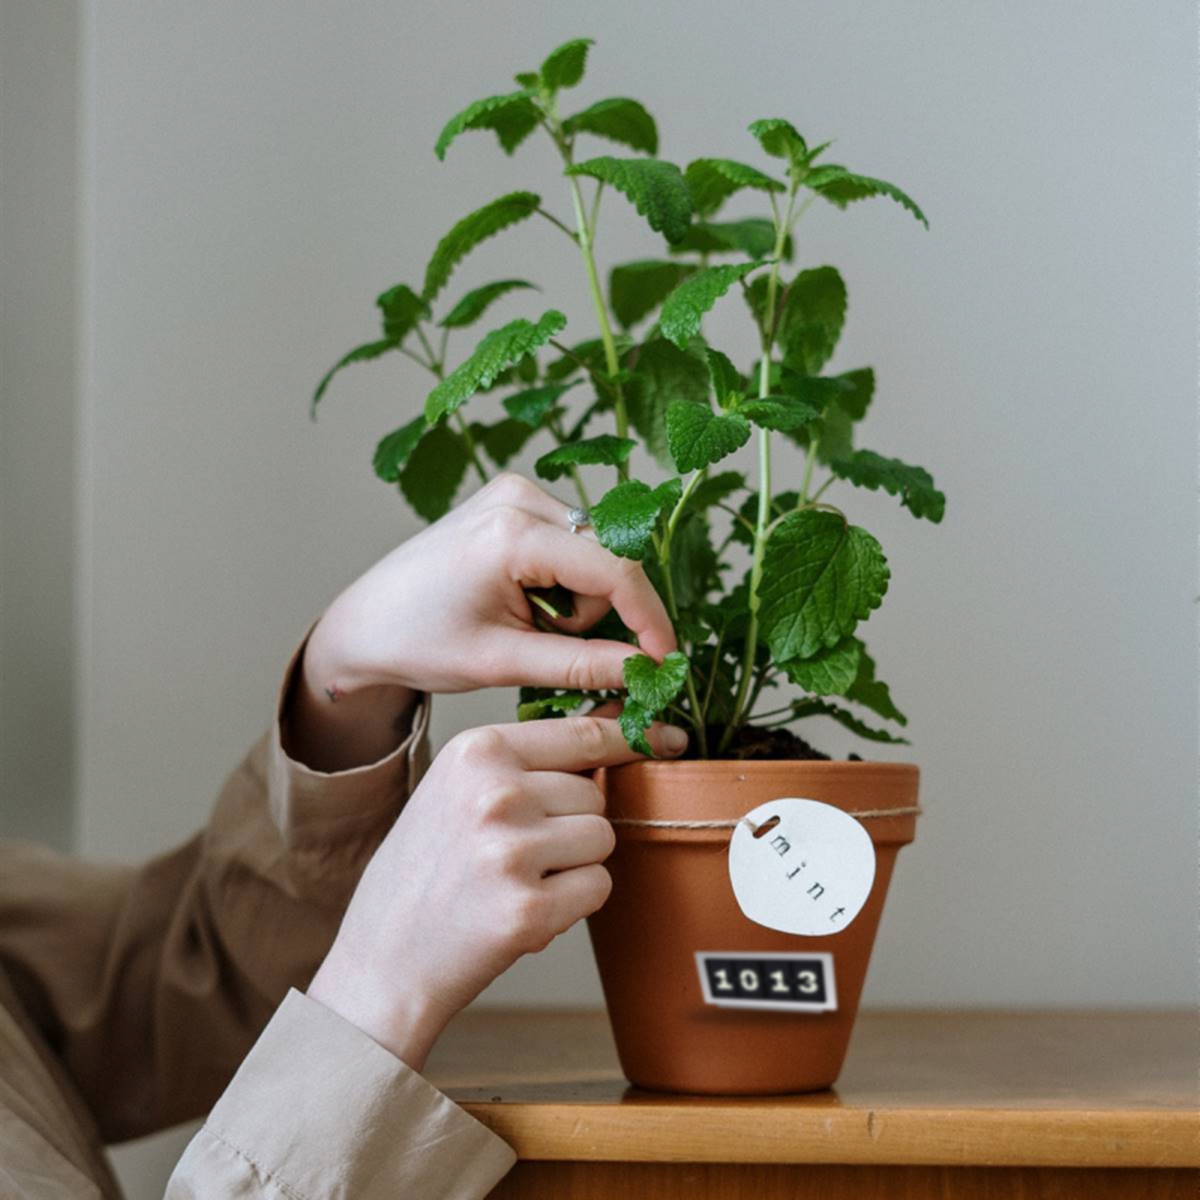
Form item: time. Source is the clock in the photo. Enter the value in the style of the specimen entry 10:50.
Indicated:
10:13
